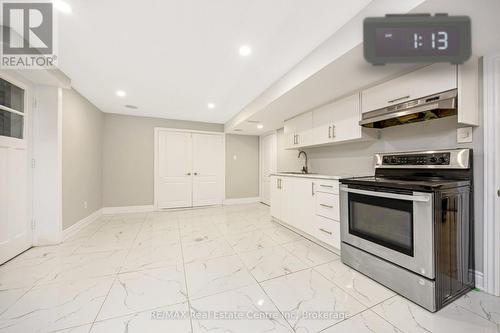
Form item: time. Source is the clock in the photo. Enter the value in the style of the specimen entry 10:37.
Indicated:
1:13
